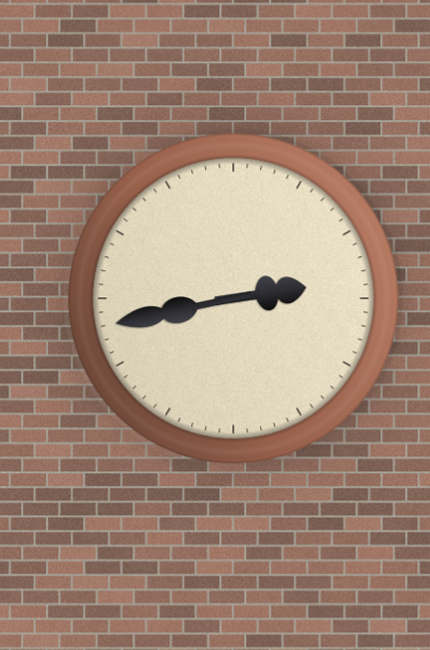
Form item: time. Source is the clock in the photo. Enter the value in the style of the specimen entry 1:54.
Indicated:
2:43
